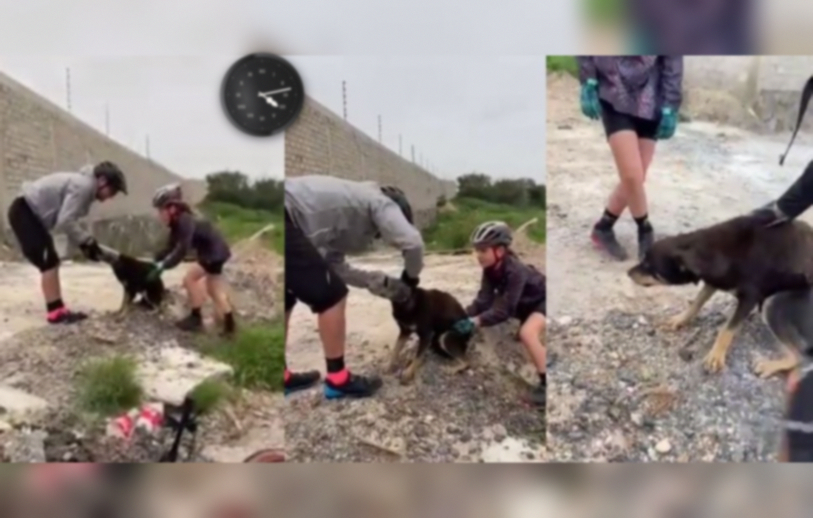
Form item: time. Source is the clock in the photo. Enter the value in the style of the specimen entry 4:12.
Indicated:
4:13
